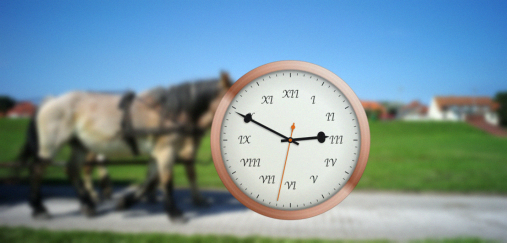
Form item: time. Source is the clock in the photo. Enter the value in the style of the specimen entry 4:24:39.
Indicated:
2:49:32
